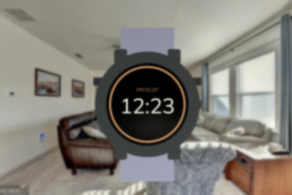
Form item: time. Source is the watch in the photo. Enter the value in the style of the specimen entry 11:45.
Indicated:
12:23
